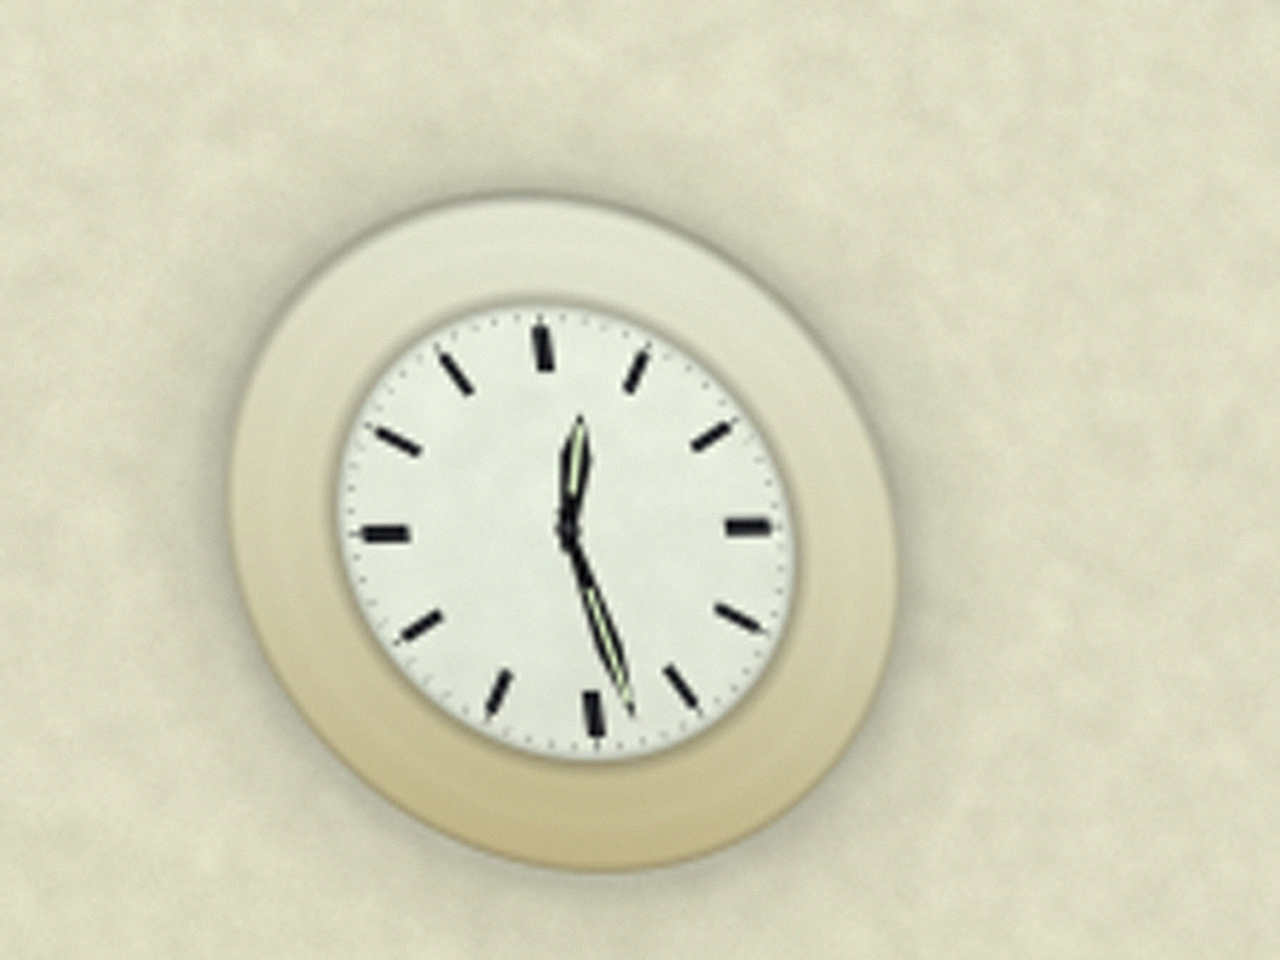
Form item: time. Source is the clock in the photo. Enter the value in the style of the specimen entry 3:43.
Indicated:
12:28
